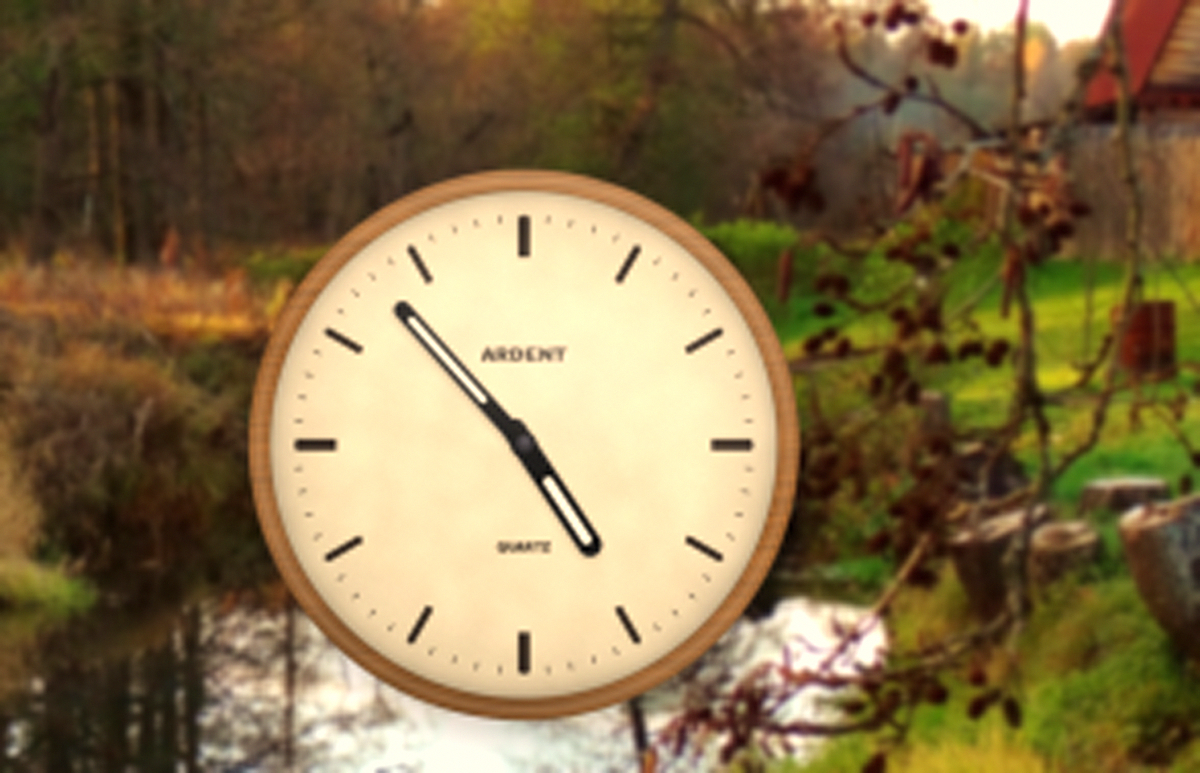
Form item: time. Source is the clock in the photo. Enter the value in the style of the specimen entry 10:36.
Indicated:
4:53
